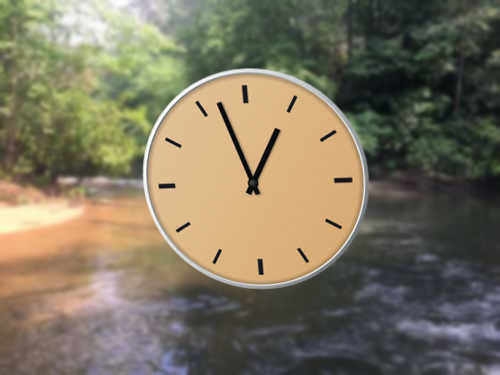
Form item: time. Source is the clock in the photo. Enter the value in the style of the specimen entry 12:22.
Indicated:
12:57
